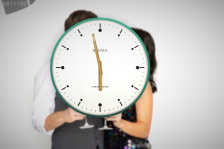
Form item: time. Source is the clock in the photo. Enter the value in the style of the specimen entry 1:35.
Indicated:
5:58
